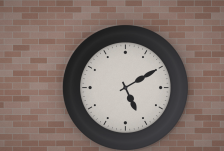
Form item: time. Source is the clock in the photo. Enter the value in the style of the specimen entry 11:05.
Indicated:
5:10
